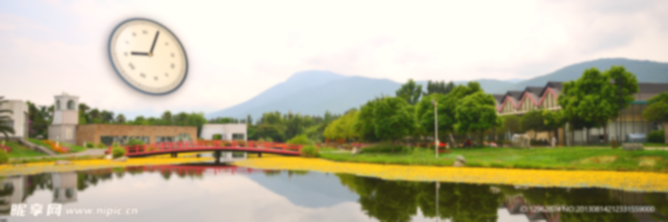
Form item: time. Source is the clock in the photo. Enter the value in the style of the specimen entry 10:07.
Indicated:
9:05
